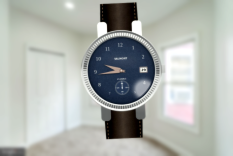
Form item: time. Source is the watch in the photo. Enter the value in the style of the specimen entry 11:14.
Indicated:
9:44
